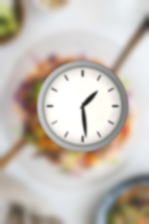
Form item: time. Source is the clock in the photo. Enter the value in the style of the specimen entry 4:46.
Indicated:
1:29
